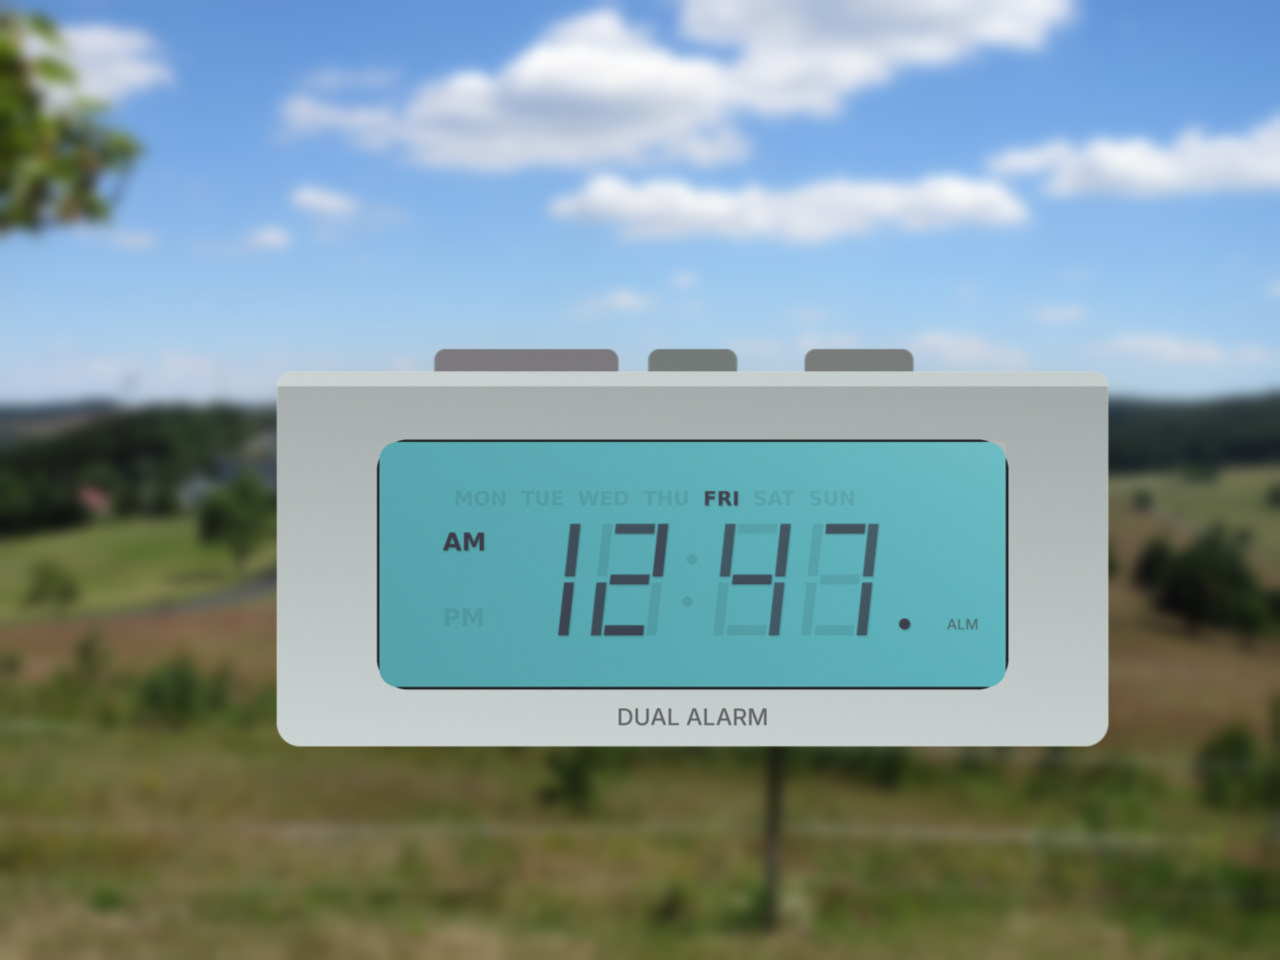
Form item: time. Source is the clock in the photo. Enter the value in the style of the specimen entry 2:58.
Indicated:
12:47
